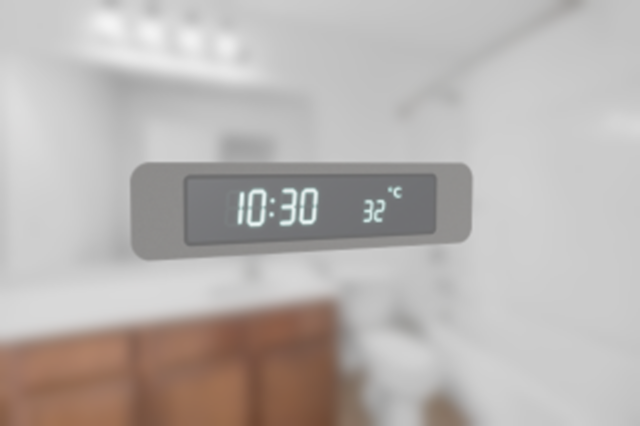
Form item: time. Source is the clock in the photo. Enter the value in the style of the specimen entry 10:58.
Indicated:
10:30
